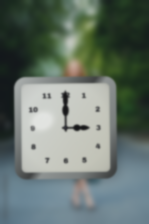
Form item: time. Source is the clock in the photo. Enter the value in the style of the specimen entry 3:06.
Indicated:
3:00
